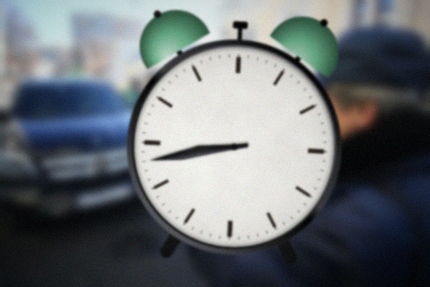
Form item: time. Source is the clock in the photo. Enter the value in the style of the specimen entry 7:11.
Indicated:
8:43
